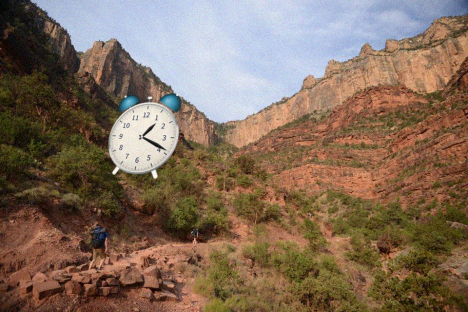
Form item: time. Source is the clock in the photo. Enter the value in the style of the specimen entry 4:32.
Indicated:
1:19
